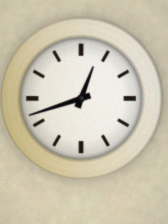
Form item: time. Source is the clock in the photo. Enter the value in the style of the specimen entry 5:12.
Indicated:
12:42
